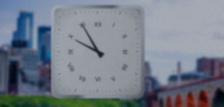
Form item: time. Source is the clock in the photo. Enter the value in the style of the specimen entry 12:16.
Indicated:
9:55
